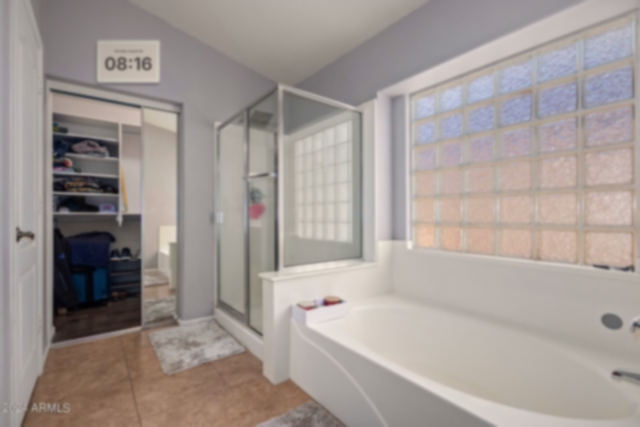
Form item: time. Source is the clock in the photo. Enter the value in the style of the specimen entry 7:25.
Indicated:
8:16
